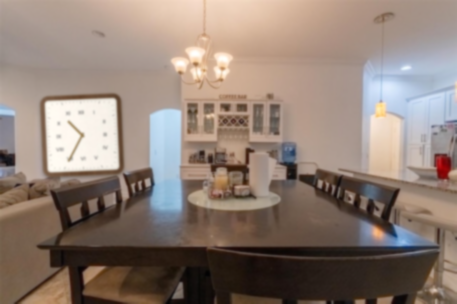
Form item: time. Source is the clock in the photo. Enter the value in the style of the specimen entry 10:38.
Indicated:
10:35
